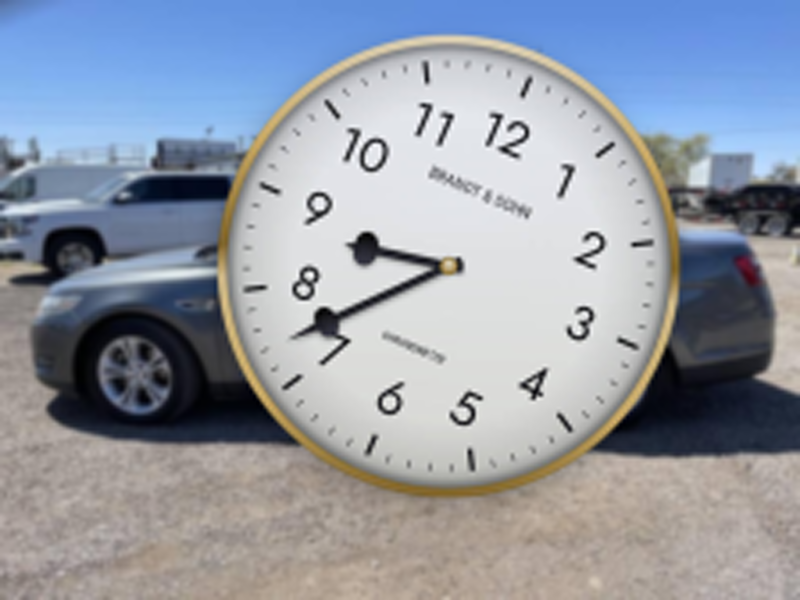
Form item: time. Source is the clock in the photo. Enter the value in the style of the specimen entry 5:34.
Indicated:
8:37
